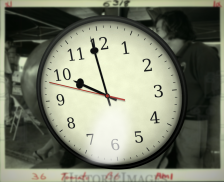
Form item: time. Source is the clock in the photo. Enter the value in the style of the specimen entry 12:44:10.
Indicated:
9:58:48
